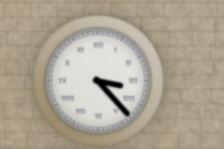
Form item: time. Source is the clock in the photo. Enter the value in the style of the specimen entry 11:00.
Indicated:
3:23
